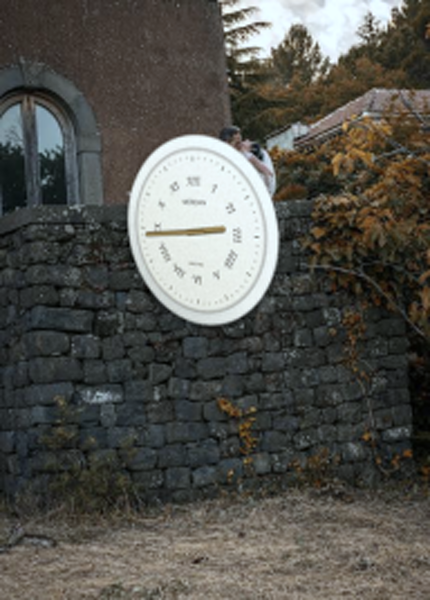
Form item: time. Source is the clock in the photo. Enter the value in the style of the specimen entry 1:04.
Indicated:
2:44
